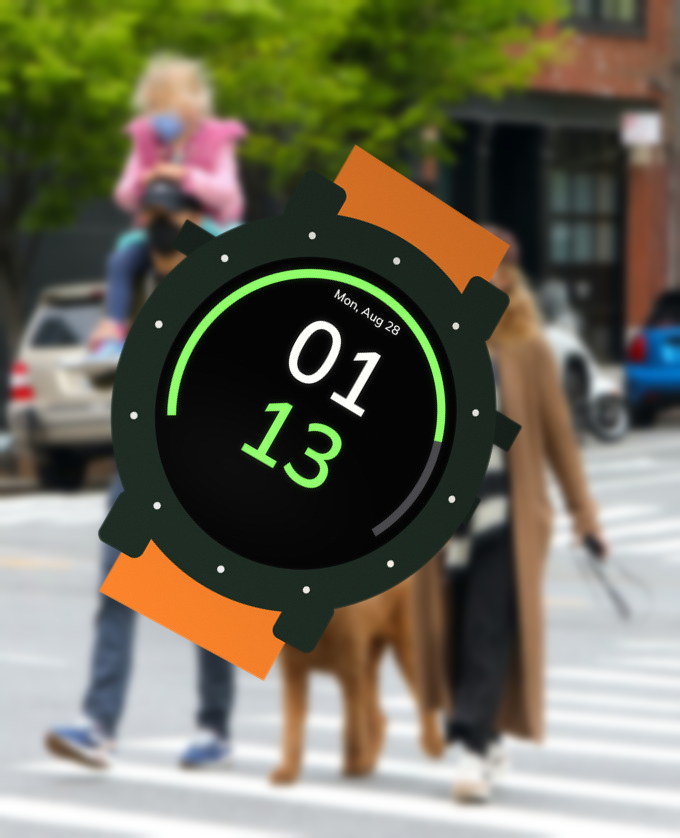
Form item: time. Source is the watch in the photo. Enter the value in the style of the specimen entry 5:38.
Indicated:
1:13
